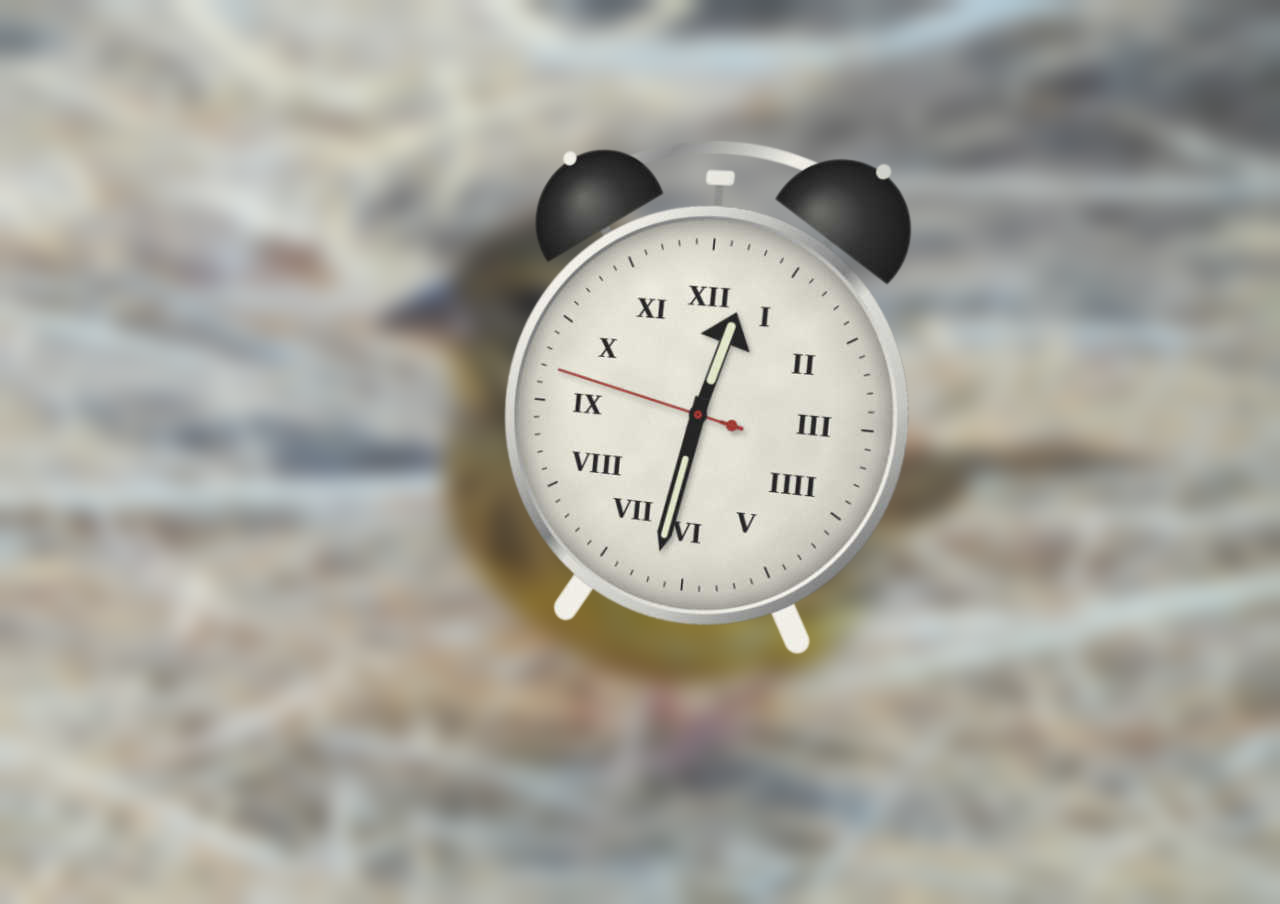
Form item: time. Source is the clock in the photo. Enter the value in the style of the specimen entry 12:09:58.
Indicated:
12:31:47
